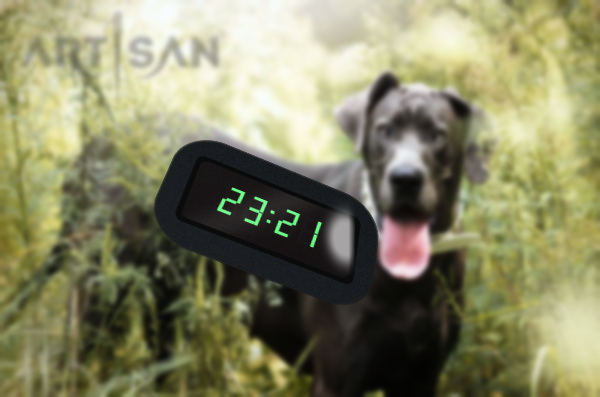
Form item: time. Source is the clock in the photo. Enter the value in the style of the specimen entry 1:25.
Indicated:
23:21
